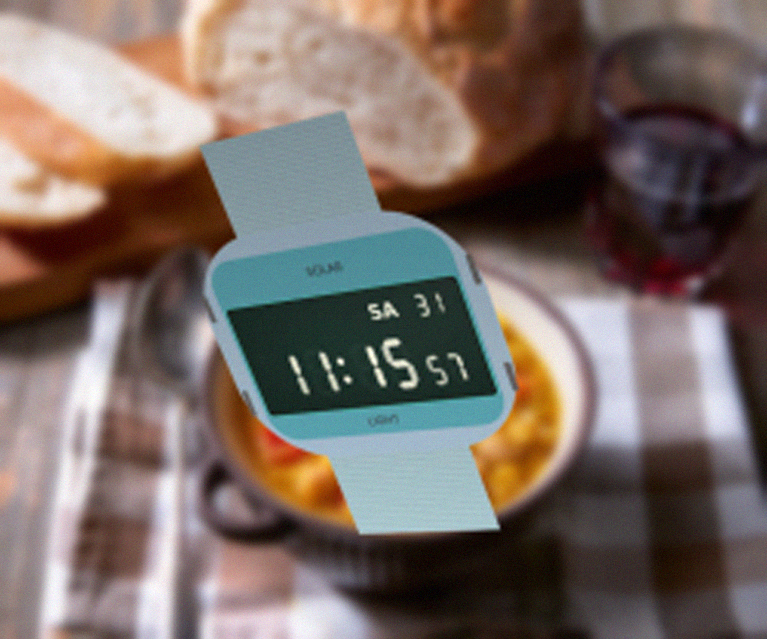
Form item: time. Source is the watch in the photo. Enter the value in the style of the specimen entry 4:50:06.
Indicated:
11:15:57
